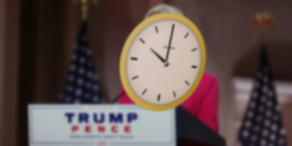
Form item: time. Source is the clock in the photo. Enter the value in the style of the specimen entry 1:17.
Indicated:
10:00
